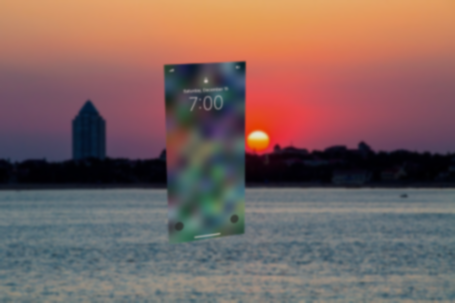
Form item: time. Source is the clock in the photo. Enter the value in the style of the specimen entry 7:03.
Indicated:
7:00
